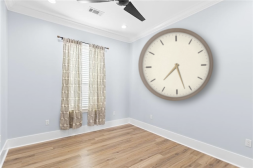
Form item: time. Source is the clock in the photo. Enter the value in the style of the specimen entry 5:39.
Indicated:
7:27
